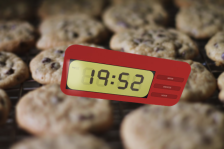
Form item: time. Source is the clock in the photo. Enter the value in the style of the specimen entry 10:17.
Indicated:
19:52
